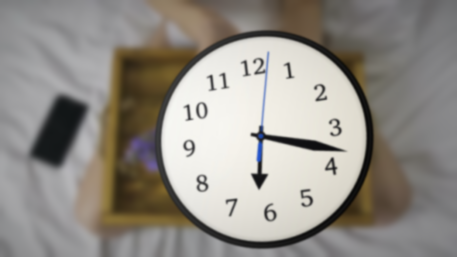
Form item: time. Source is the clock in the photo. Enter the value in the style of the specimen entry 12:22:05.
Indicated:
6:18:02
